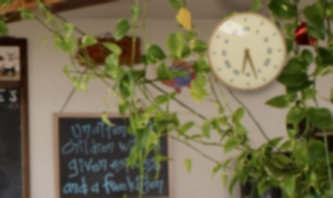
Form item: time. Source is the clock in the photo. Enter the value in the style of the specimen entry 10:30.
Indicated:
6:27
